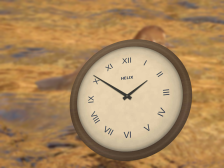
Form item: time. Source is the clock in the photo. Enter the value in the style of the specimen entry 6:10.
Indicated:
1:51
